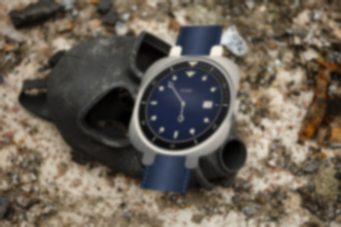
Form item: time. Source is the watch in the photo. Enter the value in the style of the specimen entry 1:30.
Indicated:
5:53
